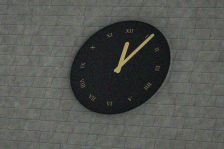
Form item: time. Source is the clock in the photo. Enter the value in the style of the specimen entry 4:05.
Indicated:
12:06
